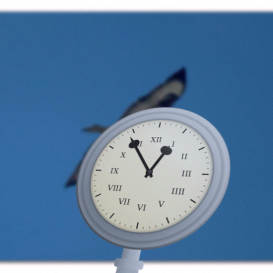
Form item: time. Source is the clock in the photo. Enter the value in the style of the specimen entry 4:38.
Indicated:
12:54
